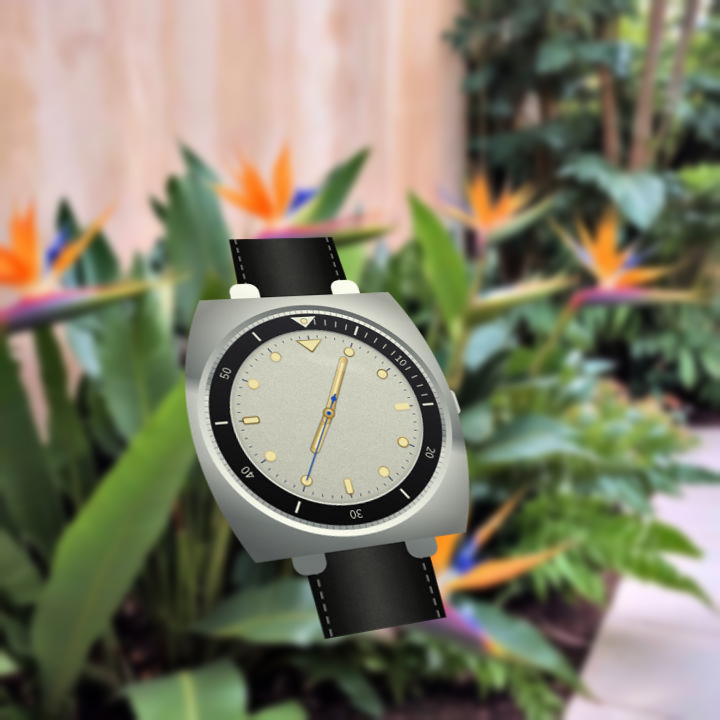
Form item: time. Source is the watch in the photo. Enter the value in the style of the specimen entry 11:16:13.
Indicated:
7:04:35
